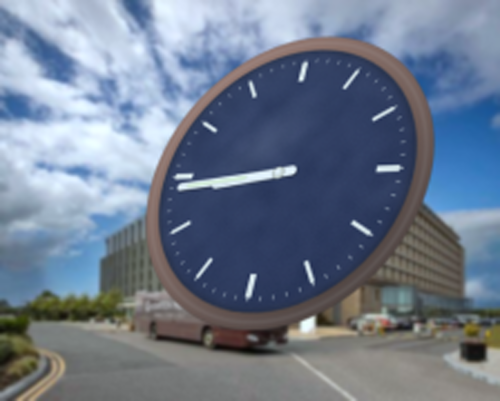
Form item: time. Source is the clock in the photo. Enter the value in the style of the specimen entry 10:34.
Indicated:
8:44
